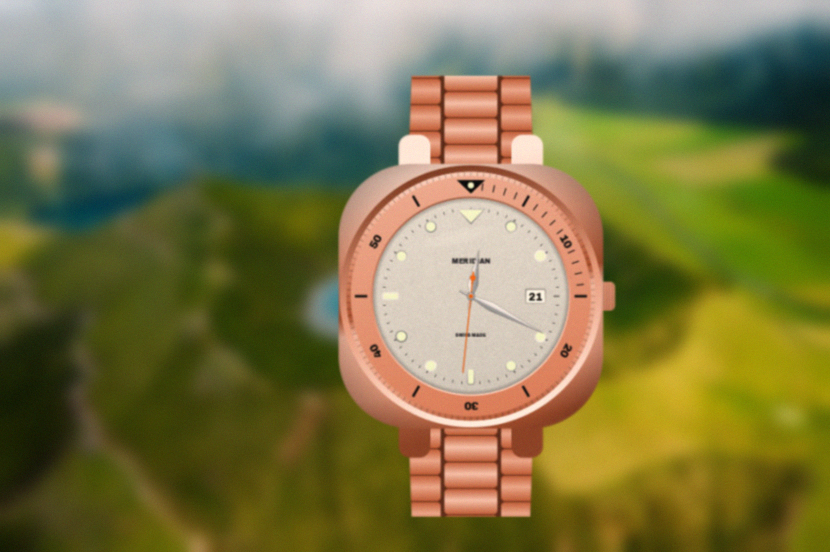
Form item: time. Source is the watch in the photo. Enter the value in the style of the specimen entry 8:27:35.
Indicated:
12:19:31
